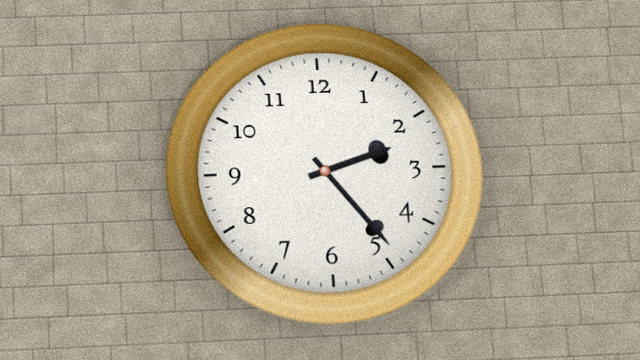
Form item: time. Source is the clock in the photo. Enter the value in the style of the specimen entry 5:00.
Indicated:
2:24
